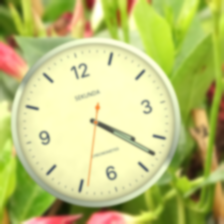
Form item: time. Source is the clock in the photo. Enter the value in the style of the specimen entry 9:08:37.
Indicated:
4:22:34
